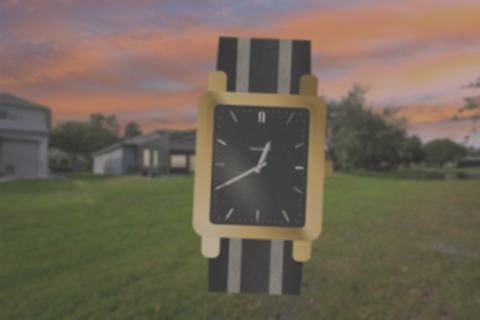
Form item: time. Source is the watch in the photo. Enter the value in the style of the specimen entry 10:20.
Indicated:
12:40
